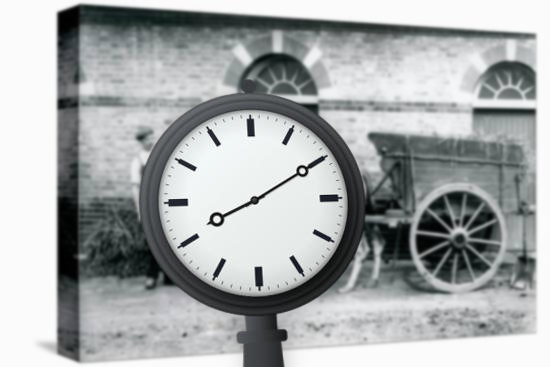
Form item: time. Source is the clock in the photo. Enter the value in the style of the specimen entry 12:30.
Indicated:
8:10
